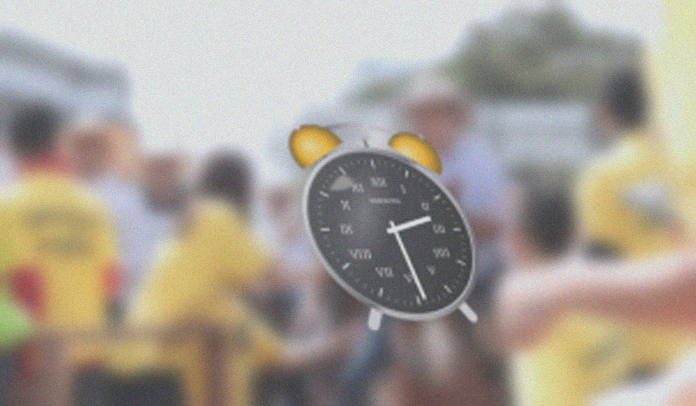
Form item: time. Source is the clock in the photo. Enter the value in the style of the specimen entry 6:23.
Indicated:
2:29
